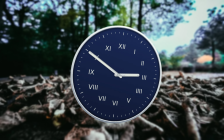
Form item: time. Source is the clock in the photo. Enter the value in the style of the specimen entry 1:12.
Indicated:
2:50
